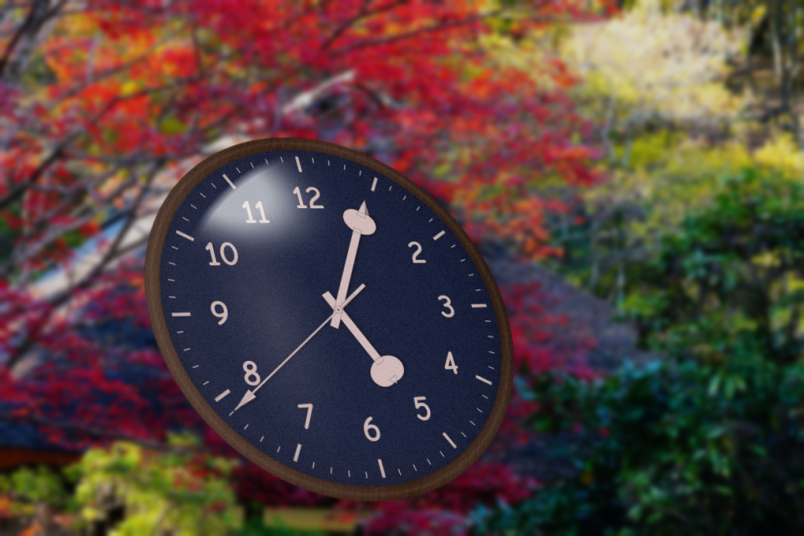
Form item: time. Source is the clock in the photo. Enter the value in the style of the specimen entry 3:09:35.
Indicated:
5:04:39
